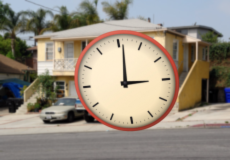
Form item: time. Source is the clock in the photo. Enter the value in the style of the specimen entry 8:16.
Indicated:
3:01
